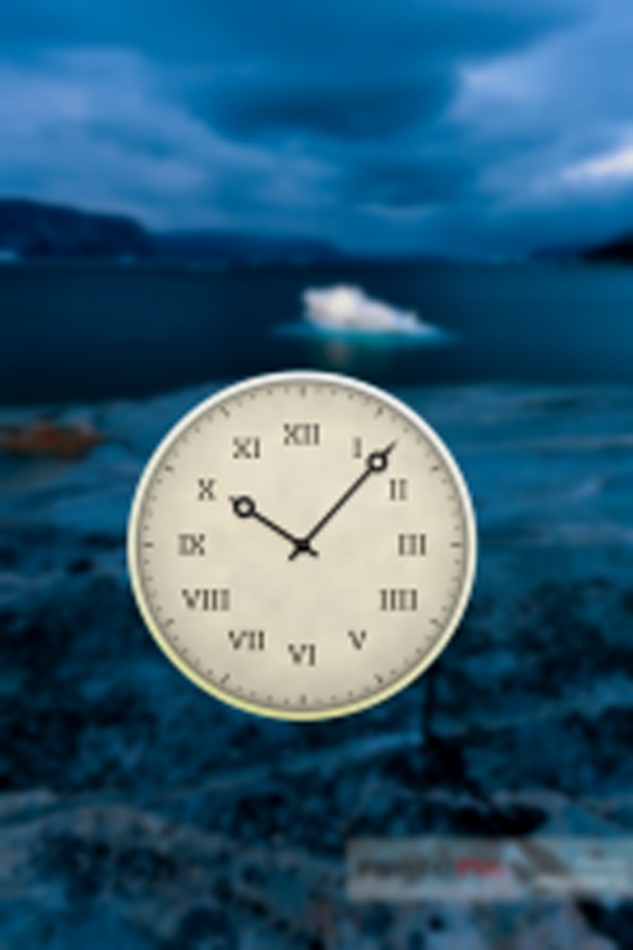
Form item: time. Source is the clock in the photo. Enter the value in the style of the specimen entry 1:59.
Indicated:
10:07
